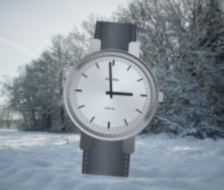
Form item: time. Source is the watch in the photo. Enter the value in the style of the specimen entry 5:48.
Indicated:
2:59
